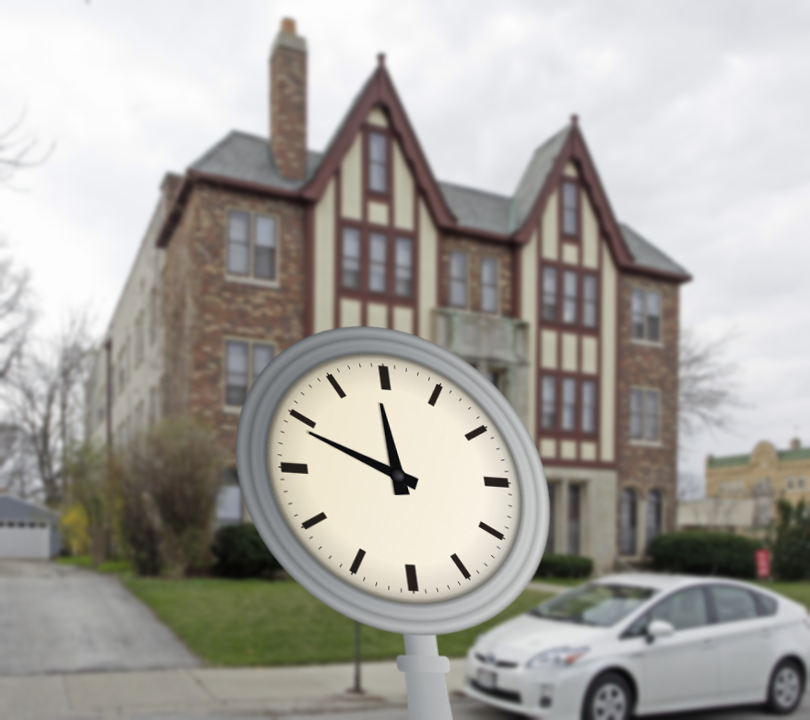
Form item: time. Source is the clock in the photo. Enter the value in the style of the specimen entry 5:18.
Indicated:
11:49
